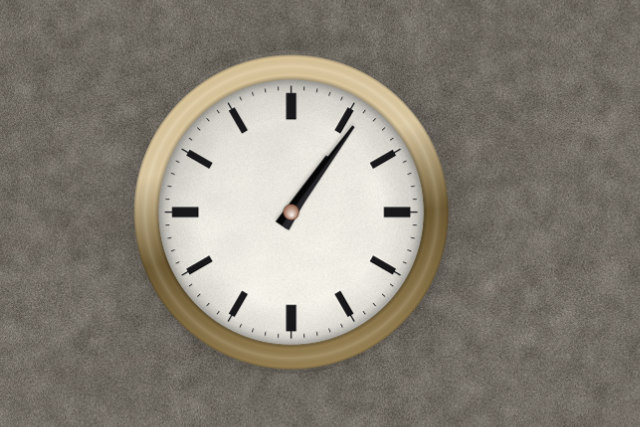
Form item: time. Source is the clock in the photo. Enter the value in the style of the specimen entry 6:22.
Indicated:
1:06
